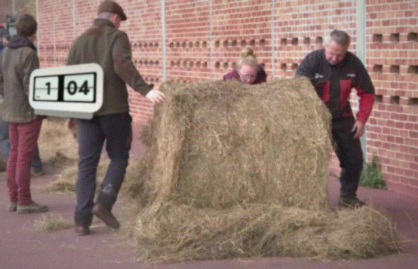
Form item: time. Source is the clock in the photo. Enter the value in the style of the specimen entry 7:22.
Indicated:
1:04
